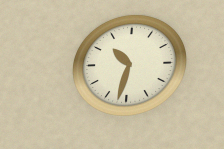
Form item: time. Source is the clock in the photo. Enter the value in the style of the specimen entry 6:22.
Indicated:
10:32
